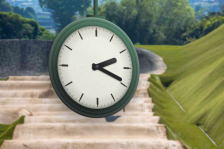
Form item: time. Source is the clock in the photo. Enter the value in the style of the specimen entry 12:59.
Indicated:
2:19
